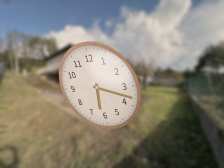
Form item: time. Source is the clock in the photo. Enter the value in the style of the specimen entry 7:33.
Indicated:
6:18
